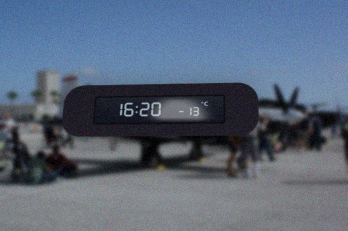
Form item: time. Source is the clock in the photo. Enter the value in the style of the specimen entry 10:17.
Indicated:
16:20
